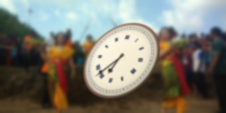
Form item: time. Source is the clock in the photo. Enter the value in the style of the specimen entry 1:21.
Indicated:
6:37
